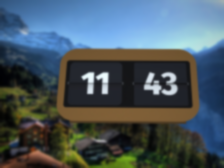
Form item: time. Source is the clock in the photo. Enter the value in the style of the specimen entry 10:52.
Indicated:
11:43
